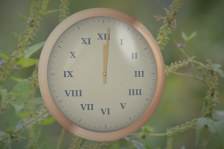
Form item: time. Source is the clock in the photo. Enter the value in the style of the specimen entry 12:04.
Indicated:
12:01
